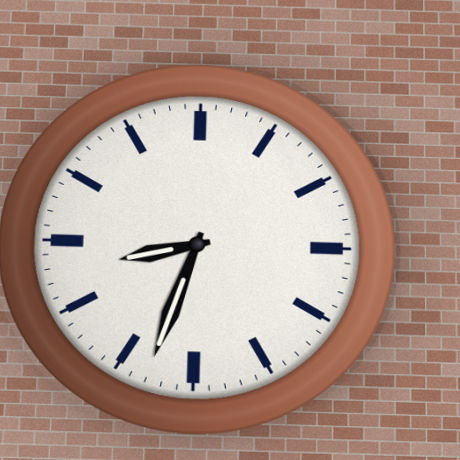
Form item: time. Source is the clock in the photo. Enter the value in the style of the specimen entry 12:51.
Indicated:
8:33
